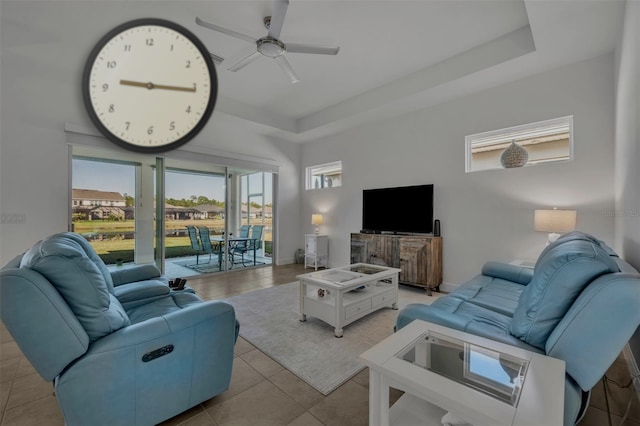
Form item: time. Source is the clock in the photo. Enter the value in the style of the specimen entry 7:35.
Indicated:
9:16
